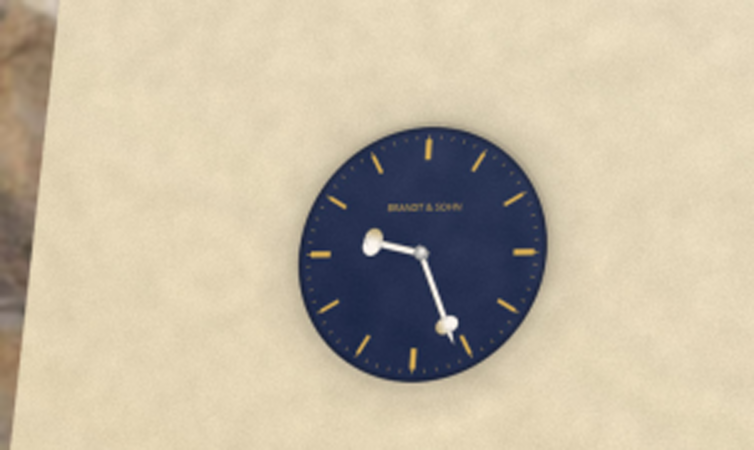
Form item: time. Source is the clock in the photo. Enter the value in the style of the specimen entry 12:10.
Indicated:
9:26
